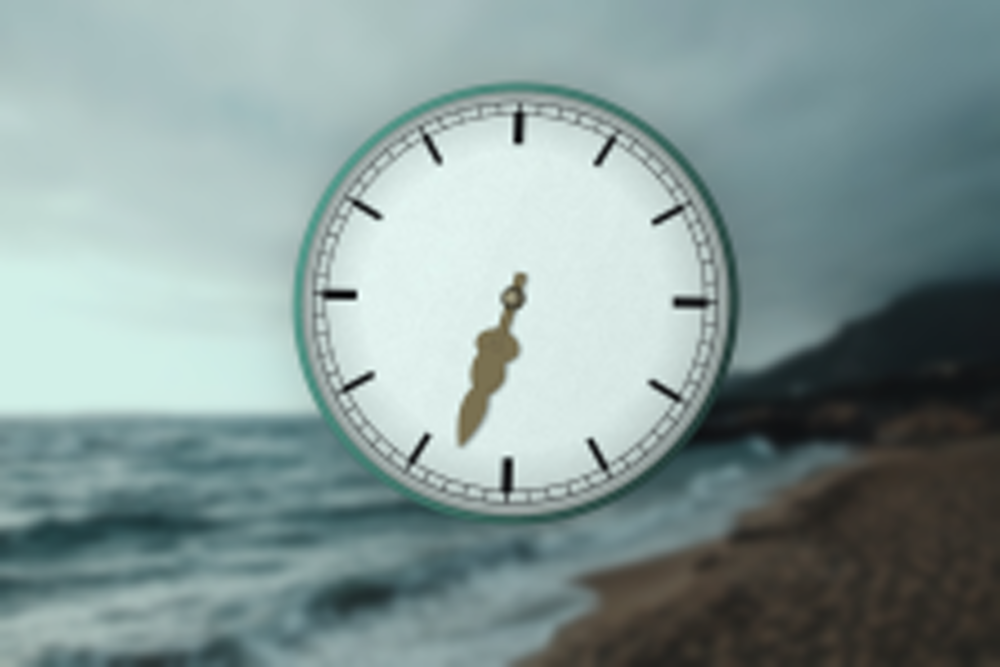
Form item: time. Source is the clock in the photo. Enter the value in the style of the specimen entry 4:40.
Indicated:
6:33
